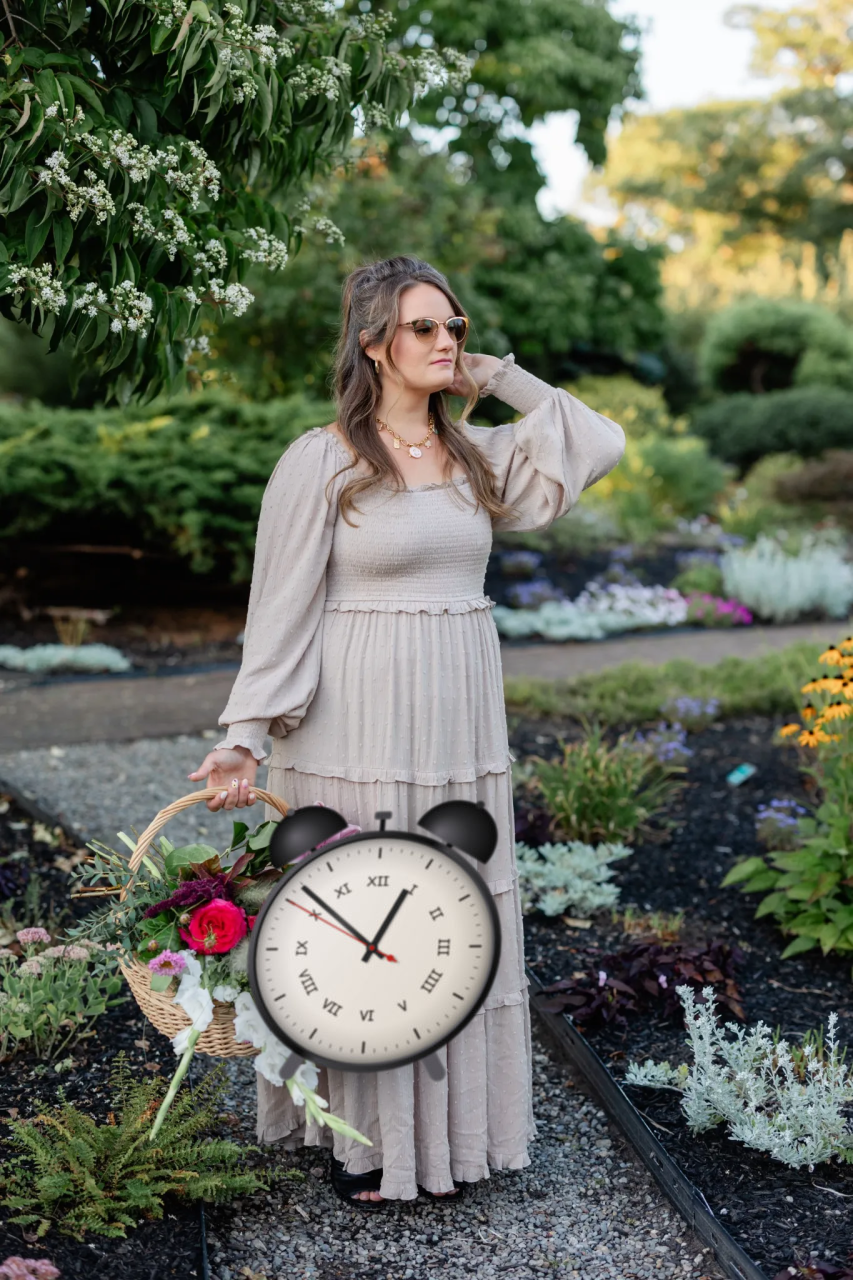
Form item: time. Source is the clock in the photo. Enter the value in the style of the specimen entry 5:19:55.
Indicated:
12:51:50
